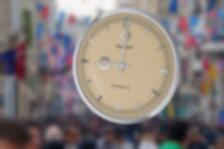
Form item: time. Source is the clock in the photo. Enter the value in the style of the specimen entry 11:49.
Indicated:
9:00
